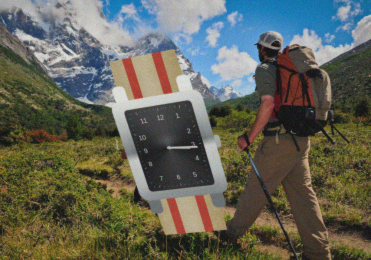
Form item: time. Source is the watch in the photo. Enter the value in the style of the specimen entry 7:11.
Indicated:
3:16
